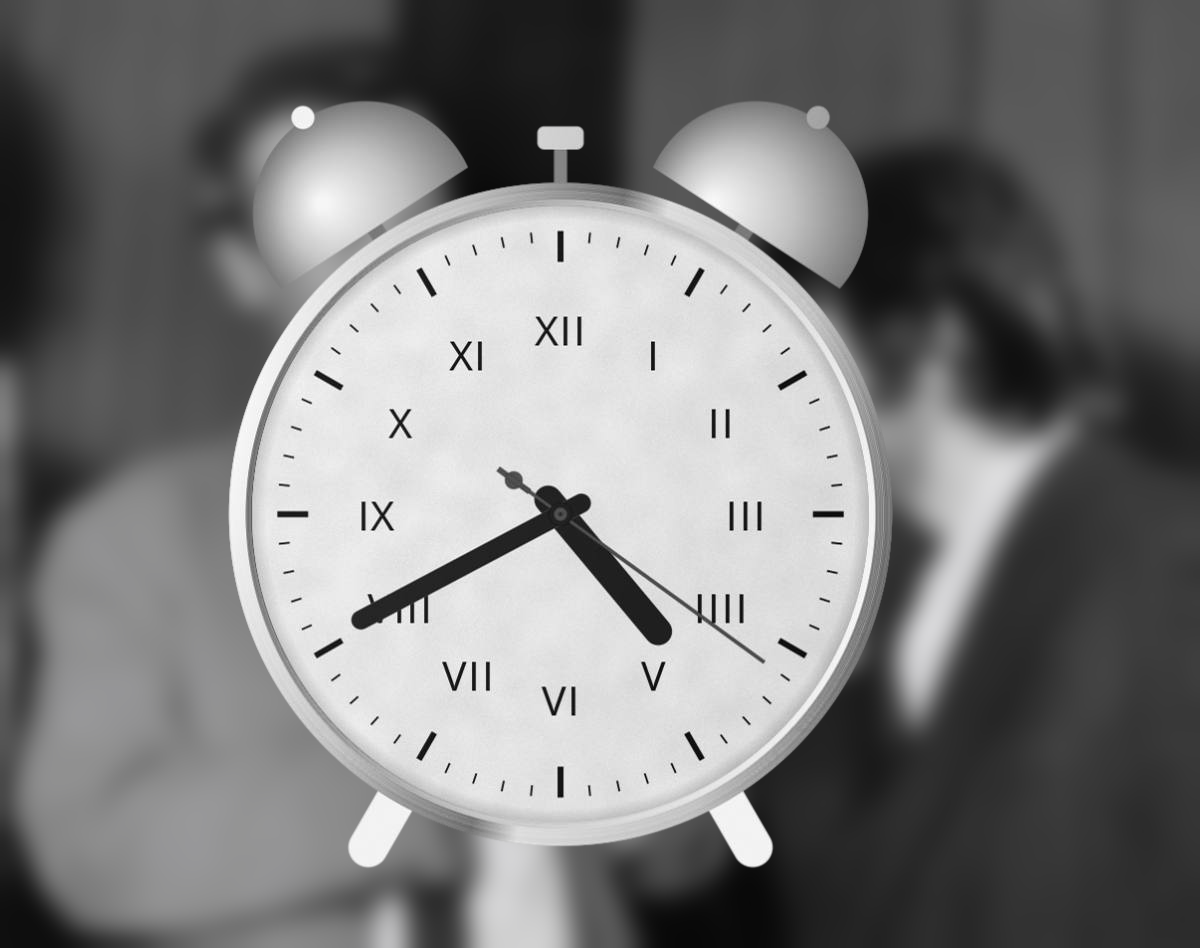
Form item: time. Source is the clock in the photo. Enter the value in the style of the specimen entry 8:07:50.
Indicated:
4:40:21
